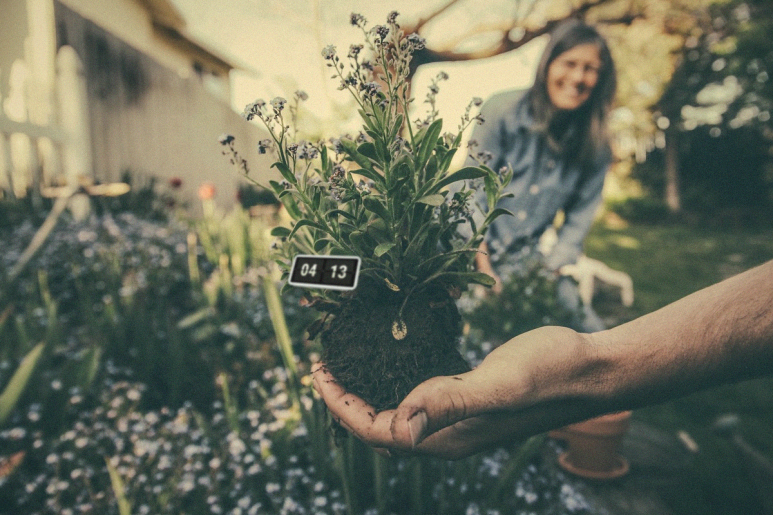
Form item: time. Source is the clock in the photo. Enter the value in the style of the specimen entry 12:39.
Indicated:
4:13
